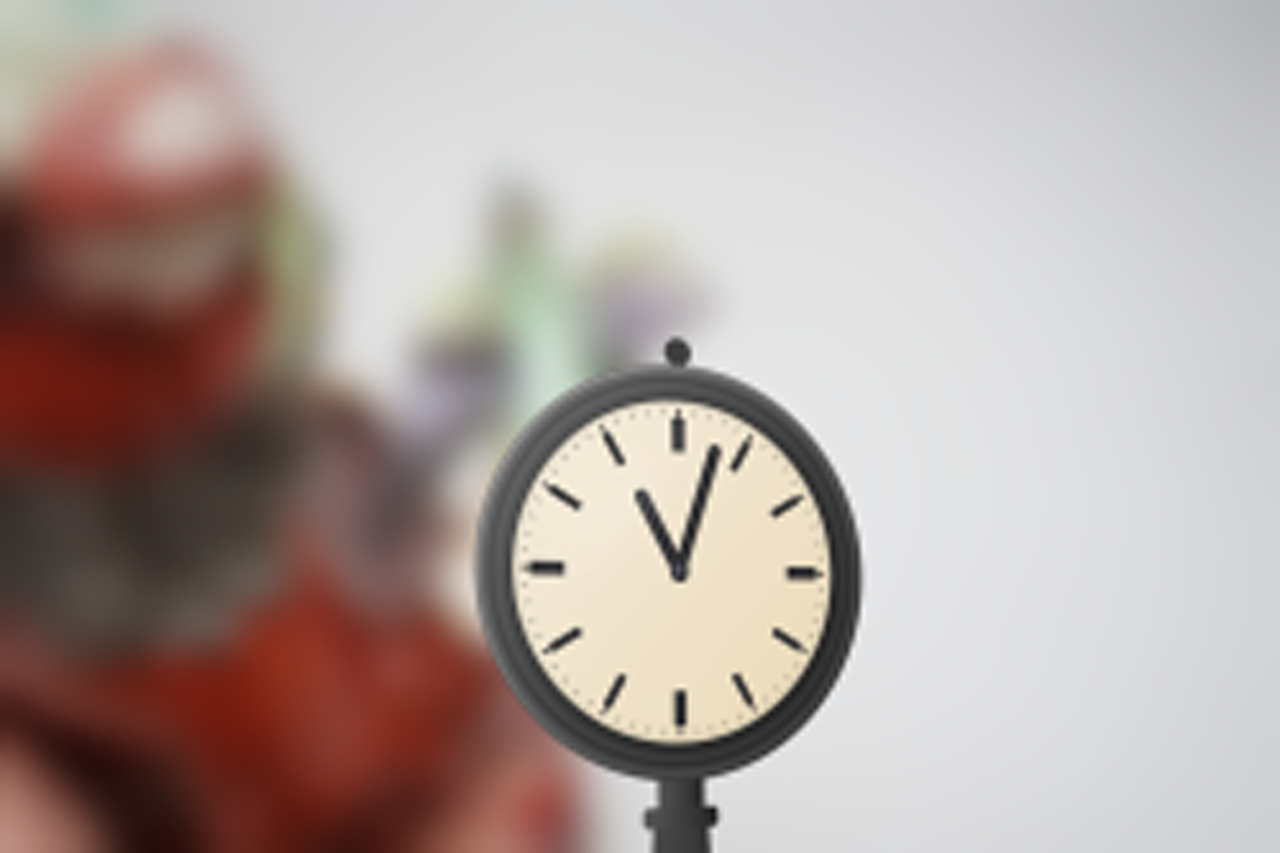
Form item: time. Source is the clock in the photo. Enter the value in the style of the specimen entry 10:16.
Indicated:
11:03
